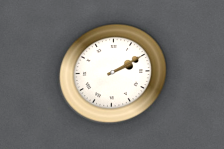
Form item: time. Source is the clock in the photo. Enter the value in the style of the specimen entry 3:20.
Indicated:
2:10
